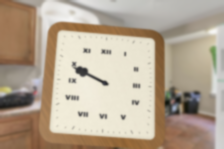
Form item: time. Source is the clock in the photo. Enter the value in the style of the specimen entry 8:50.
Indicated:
9:49
